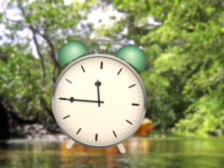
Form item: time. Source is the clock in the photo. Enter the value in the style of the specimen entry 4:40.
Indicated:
11:45
